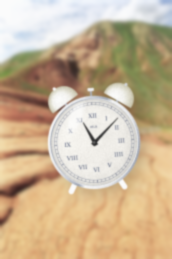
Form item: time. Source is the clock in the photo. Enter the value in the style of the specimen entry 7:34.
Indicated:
11:08
